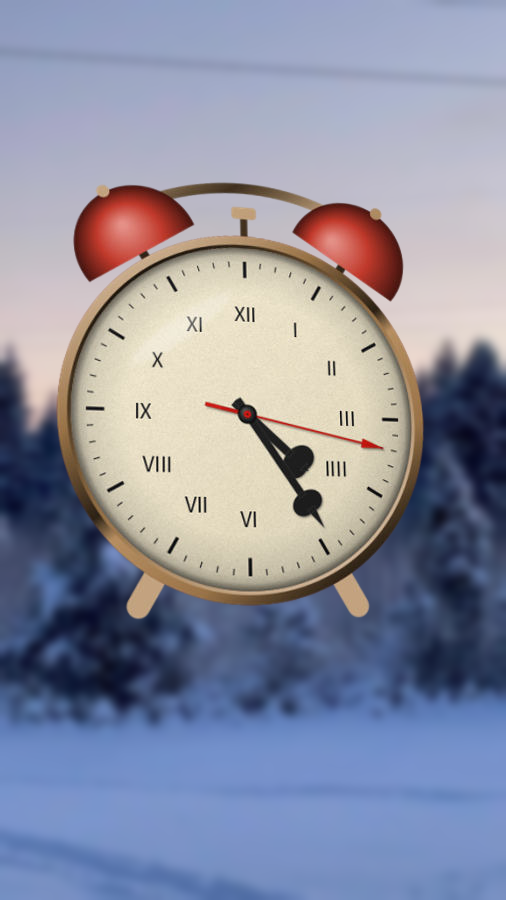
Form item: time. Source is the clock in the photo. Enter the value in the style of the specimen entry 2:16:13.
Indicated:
4:24:17
